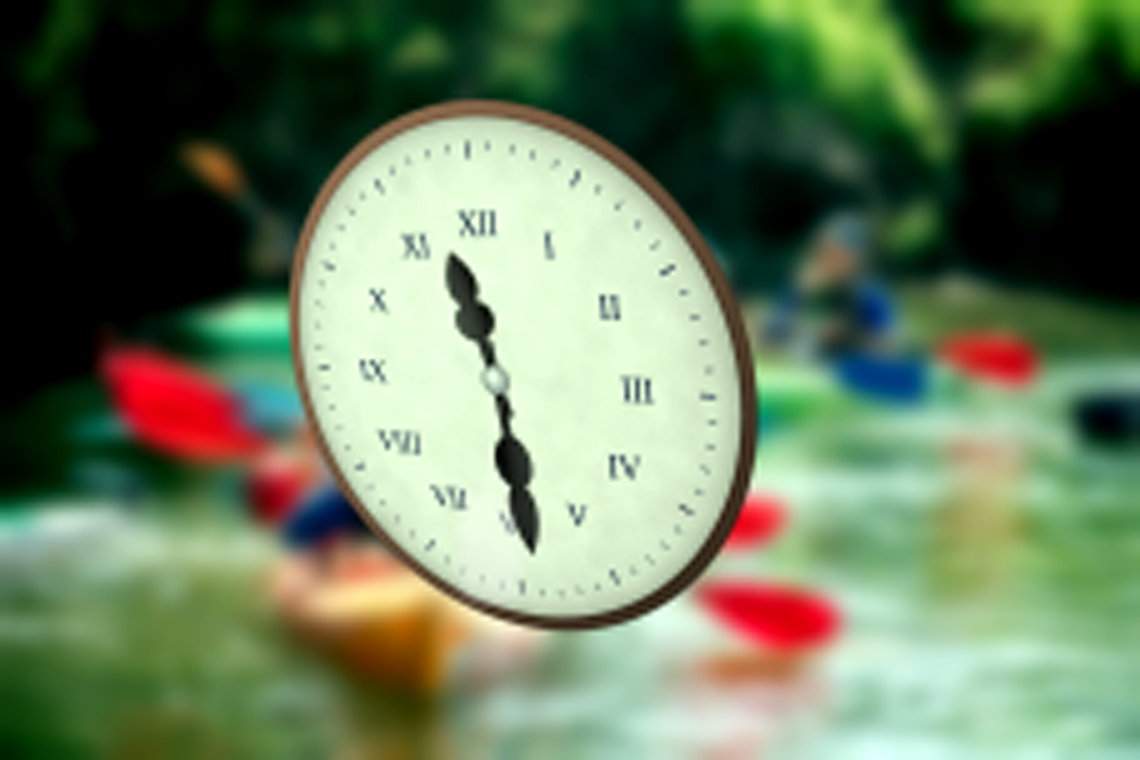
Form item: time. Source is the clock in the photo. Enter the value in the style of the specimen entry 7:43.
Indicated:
11:29
